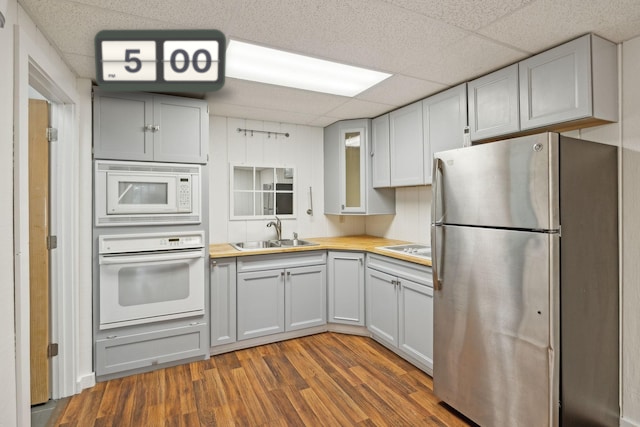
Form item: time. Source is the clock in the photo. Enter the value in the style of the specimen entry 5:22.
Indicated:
5:00
